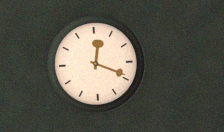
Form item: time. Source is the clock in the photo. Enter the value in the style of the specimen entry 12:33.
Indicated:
12:19
